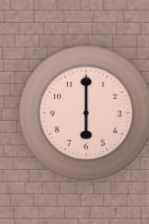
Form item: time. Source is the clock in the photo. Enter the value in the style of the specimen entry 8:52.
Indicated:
6:00
